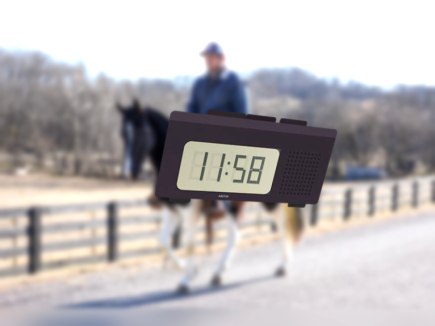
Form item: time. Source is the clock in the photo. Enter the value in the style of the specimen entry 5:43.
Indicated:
11:58
